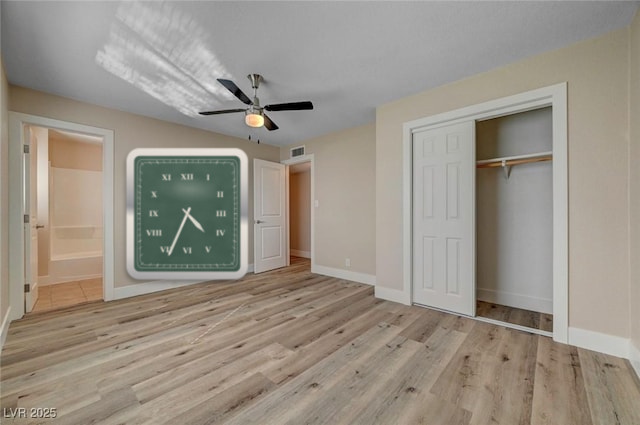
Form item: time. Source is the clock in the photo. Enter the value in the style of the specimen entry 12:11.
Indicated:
4:34
